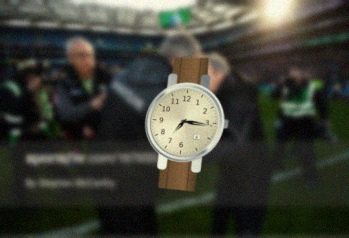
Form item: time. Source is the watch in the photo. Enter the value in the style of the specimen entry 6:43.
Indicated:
7:16
